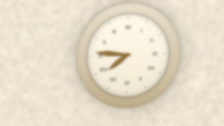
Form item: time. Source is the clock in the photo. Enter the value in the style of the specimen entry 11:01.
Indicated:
7:46
